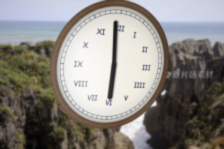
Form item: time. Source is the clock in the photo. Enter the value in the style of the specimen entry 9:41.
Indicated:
5:59
